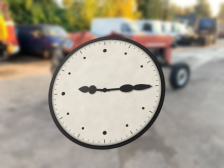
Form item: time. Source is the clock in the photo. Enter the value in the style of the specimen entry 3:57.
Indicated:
9:15
